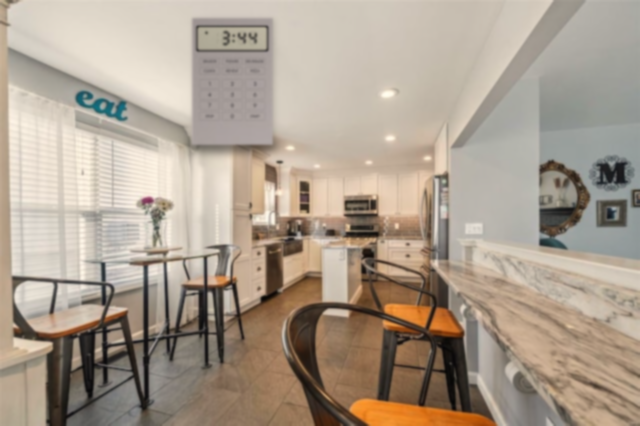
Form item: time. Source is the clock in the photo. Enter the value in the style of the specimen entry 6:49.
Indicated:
3:44
